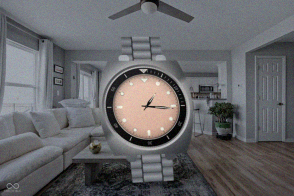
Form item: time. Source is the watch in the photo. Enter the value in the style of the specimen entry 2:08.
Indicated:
1:16
